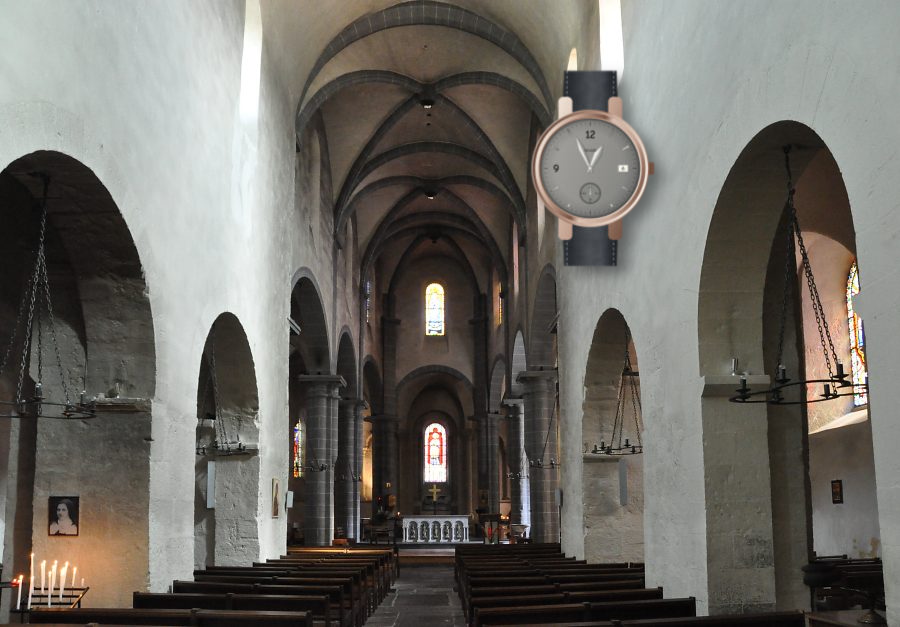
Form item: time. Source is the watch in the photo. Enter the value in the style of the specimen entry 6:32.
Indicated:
12:56
